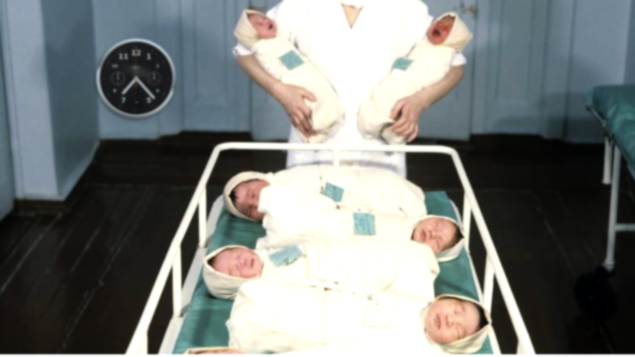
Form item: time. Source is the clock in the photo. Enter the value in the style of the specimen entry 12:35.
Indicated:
7:23
